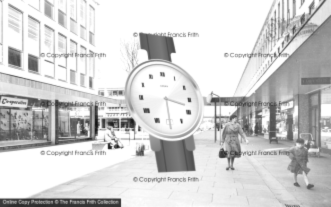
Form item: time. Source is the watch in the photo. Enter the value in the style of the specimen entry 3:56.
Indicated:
3:30
